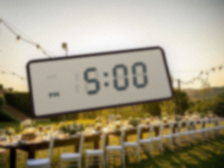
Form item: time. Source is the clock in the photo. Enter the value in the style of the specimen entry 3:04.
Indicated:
5:00
